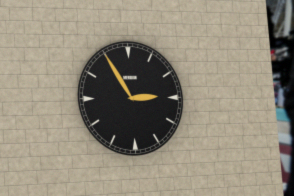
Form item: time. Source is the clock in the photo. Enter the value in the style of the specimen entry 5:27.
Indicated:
2:55
